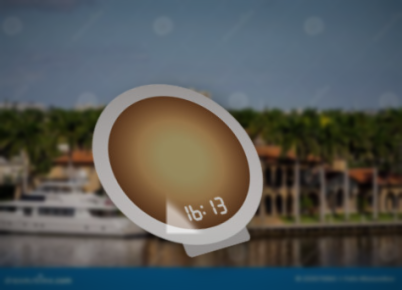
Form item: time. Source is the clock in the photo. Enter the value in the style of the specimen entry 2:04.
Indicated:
16:13
